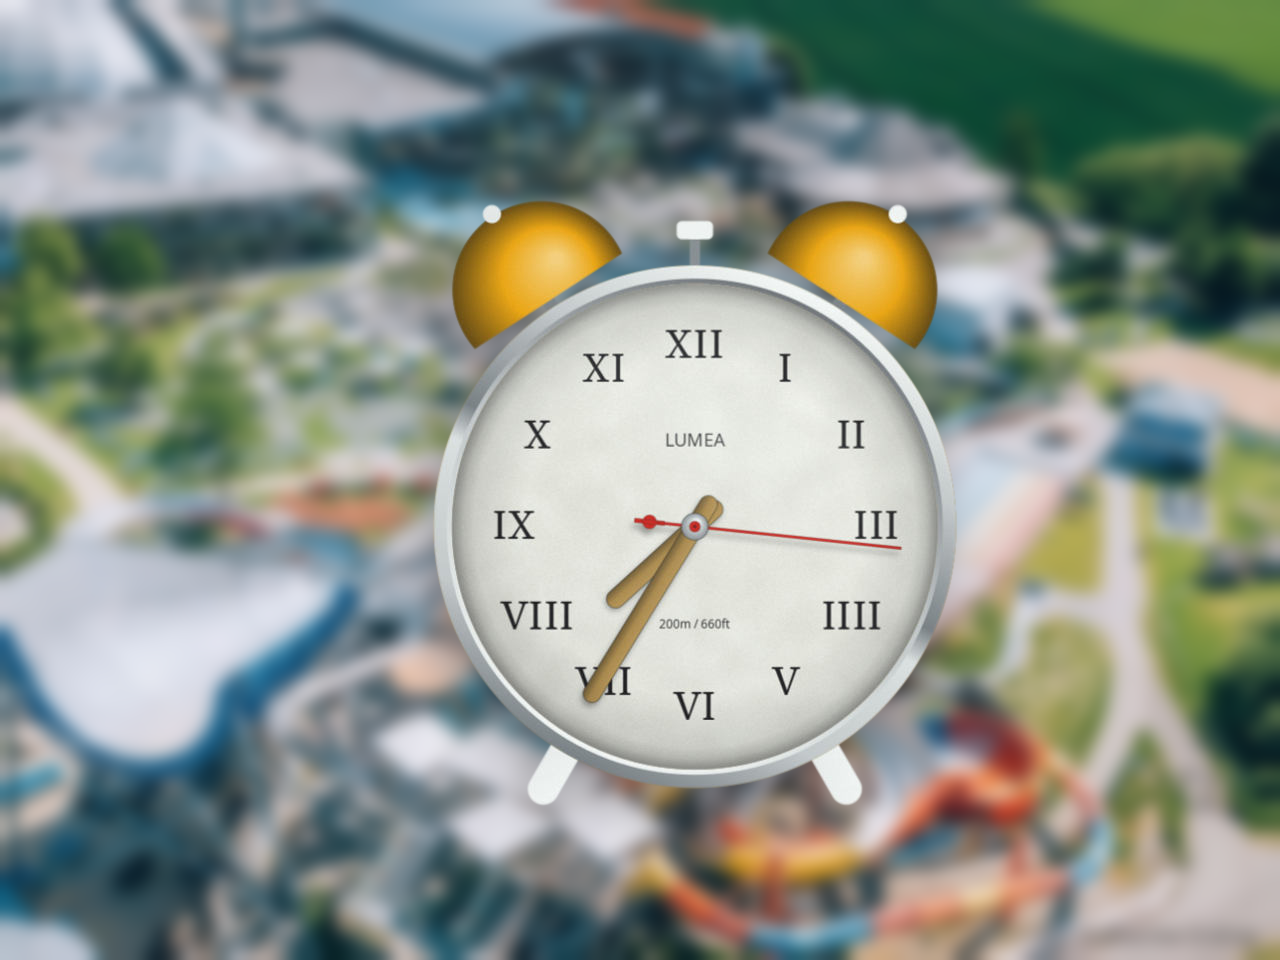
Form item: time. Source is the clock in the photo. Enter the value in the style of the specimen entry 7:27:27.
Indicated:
7:35:16
